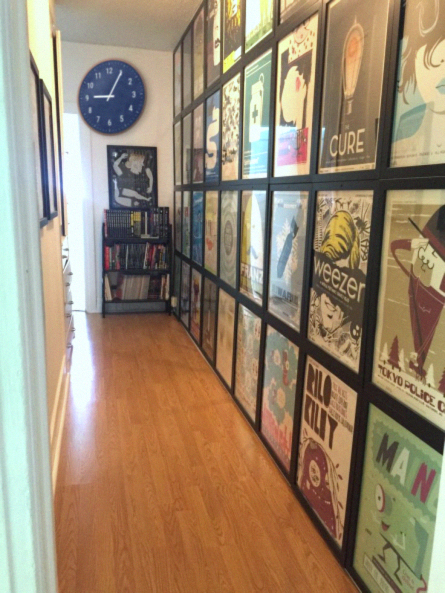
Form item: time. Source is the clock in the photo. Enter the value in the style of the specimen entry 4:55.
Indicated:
9:05
